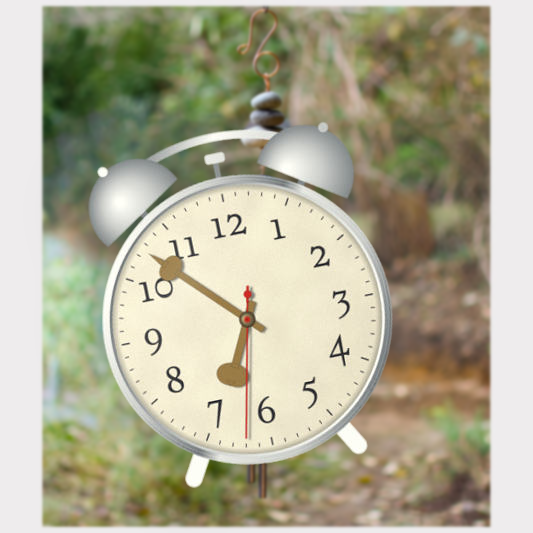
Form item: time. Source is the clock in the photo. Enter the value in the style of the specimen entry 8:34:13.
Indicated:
6:52:32
